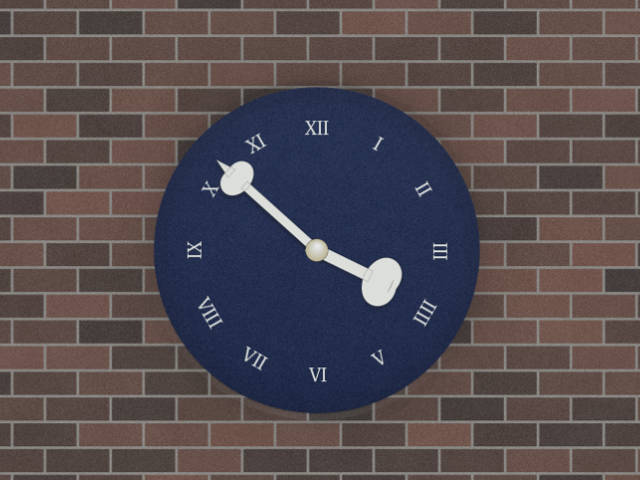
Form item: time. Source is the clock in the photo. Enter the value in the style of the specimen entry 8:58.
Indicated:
3:52
